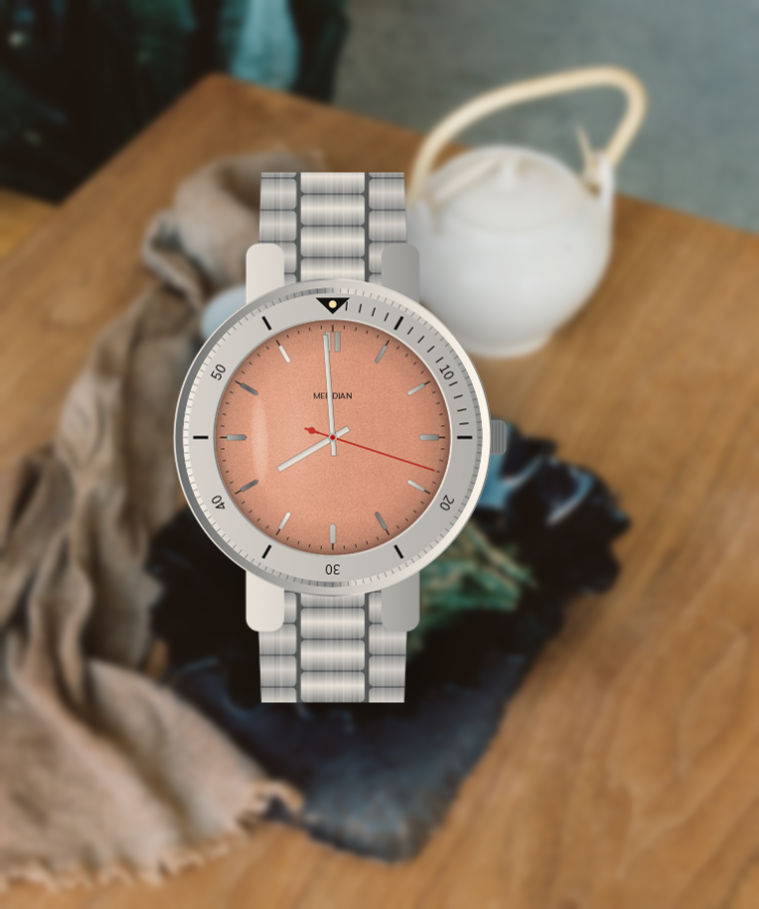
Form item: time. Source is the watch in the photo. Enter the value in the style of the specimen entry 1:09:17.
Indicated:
7:59:18
